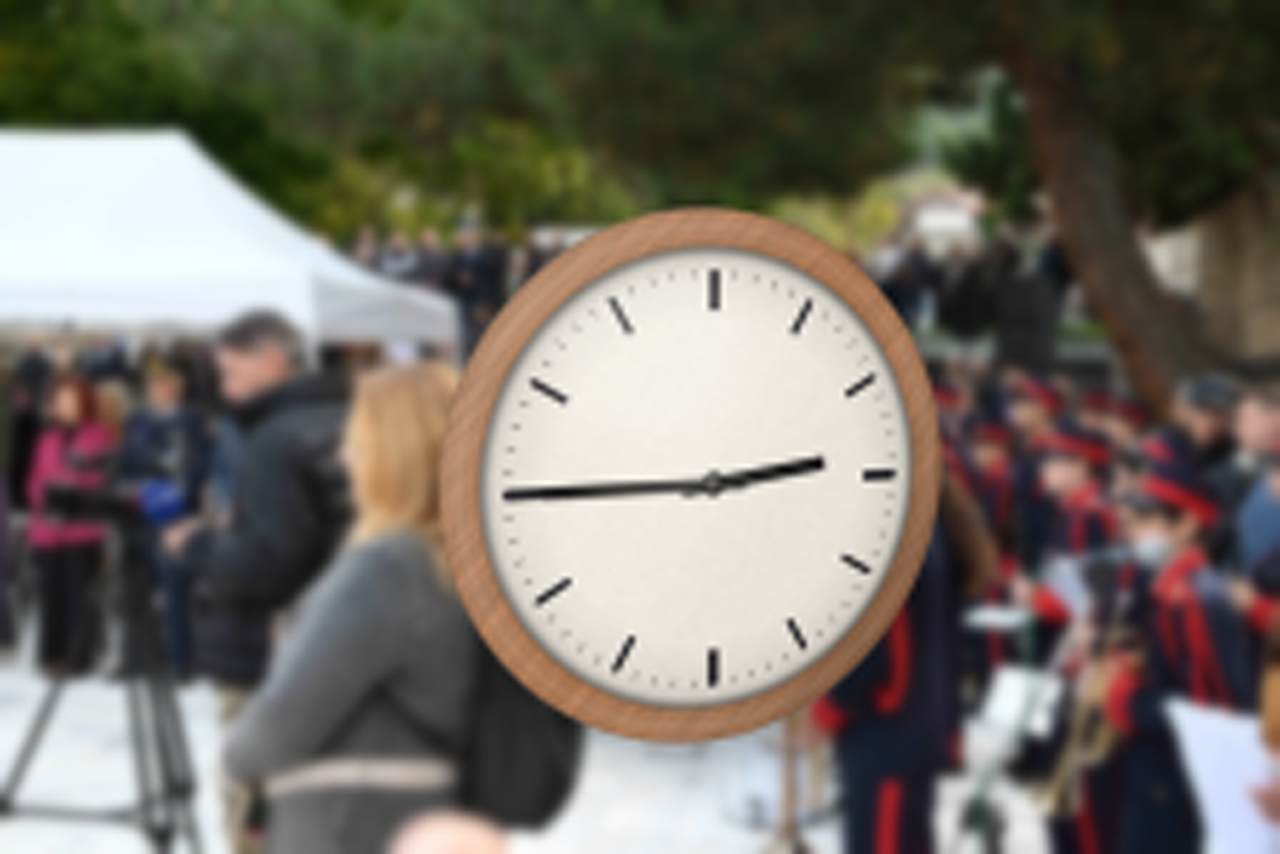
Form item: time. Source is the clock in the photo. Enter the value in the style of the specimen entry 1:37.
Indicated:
2:45
